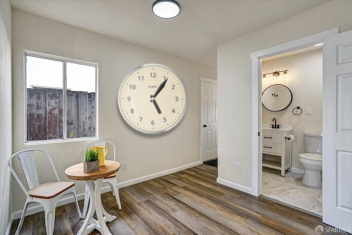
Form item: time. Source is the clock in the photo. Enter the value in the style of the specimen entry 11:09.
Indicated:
5:06
